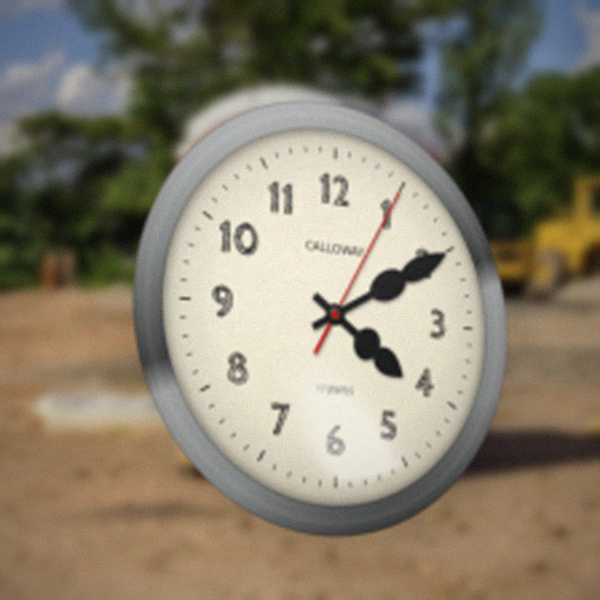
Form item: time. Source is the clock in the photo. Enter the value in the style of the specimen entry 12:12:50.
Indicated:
4:10:05
